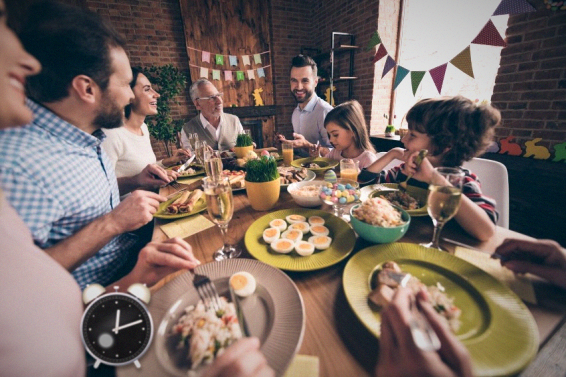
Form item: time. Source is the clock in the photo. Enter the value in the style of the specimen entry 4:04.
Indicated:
12:12
